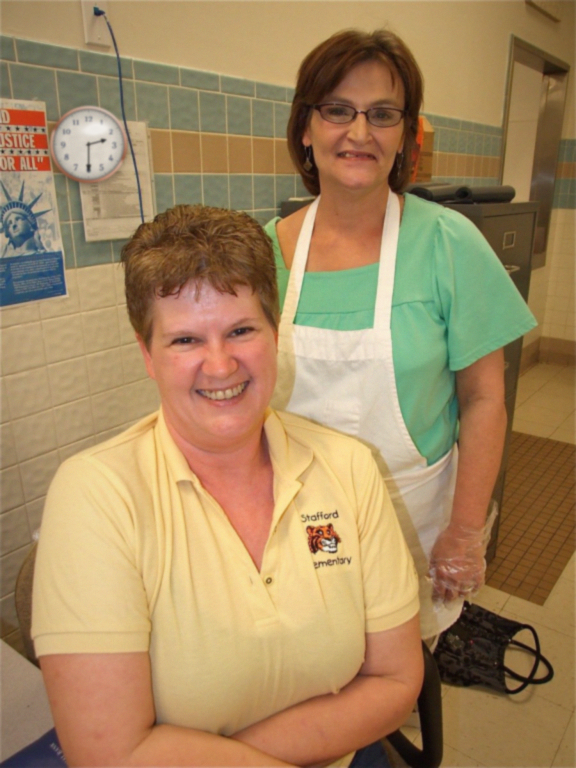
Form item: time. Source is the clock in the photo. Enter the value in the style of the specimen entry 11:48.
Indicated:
2:30
